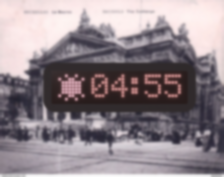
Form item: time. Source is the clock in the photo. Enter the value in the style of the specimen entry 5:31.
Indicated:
4:55
